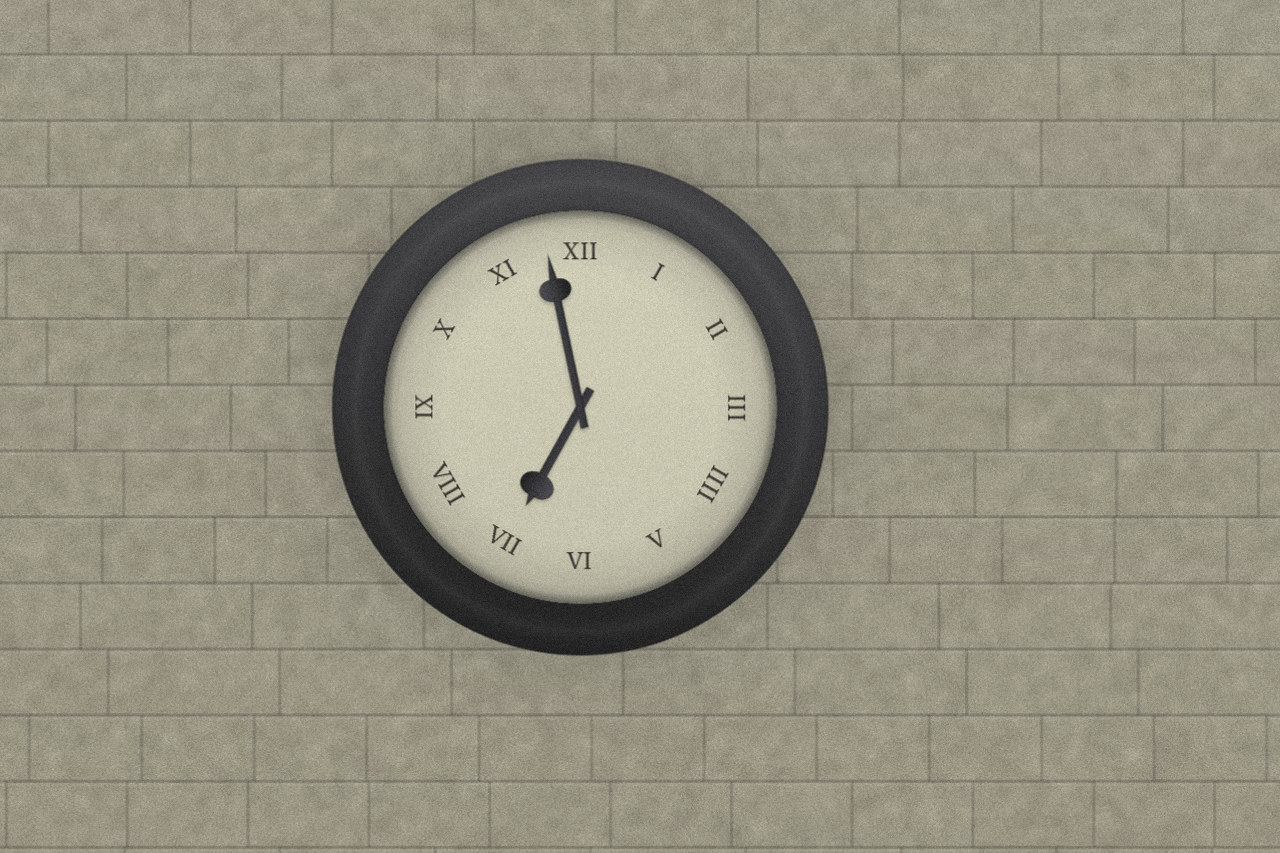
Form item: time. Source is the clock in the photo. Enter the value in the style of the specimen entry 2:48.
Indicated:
6:58
